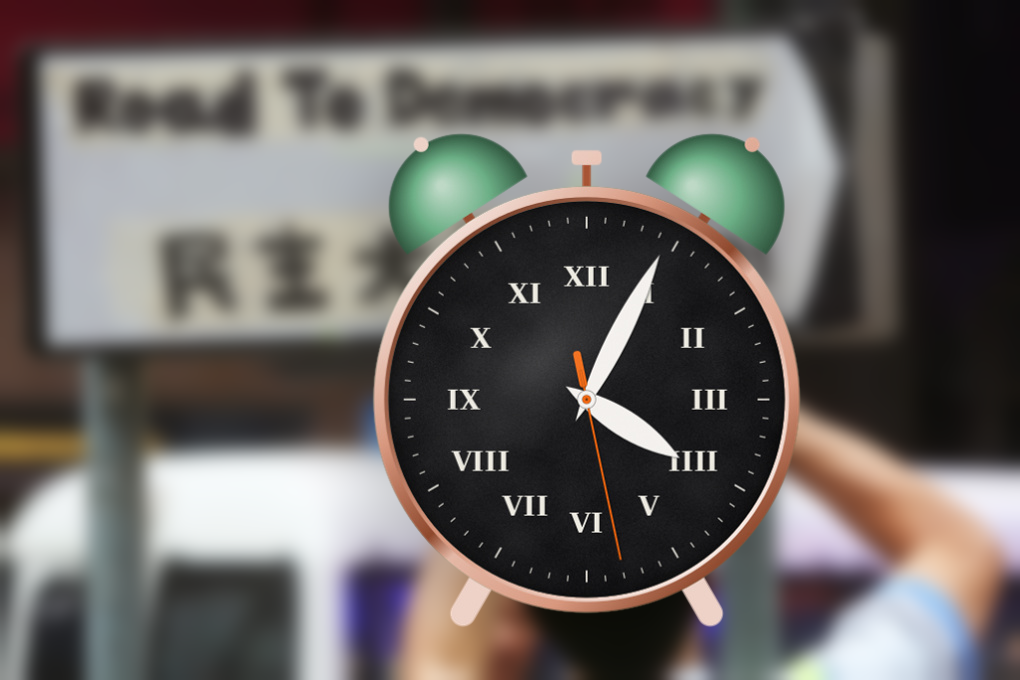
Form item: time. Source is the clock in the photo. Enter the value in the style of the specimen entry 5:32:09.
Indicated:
4:04:28
